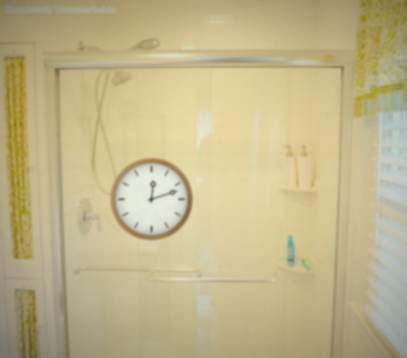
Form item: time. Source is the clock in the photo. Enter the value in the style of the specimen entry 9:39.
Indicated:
12:12
